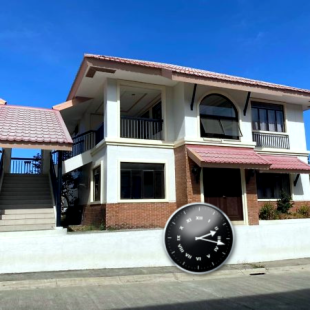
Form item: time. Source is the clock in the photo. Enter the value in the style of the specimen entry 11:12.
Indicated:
2:17
